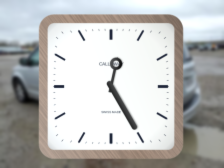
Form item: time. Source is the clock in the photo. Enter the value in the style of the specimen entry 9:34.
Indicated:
12:25
